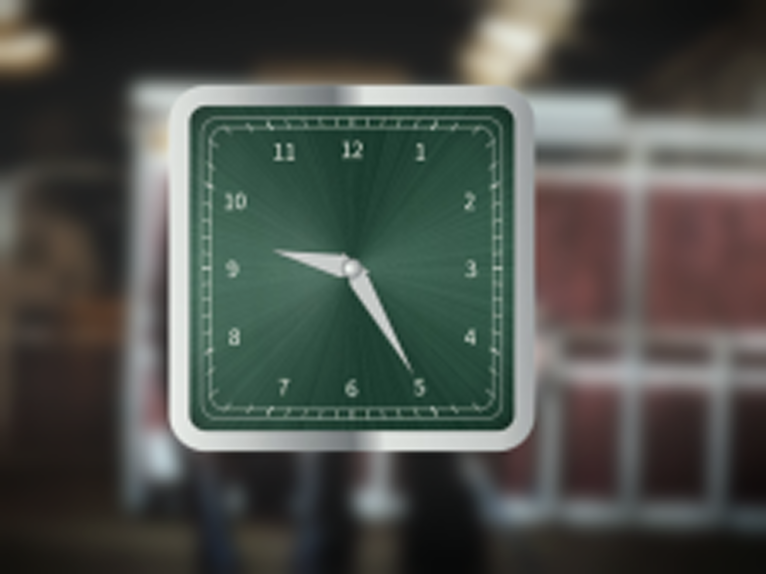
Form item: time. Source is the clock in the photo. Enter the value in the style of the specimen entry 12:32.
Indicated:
9:25
